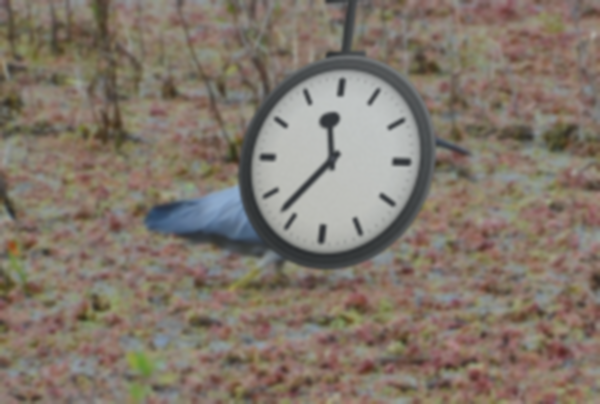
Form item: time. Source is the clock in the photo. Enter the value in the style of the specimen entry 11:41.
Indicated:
11:37
